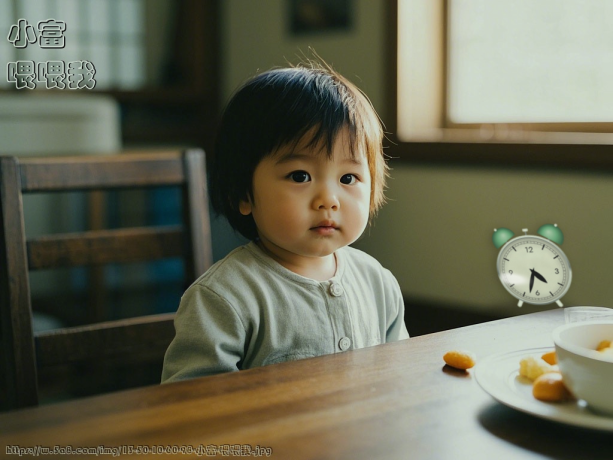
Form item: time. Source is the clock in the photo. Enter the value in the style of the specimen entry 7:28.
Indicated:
4:33
